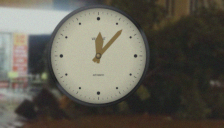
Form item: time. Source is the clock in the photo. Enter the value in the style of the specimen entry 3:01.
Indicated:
12:07
